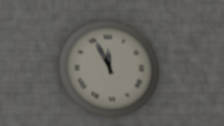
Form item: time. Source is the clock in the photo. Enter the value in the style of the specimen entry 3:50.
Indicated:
11:56
